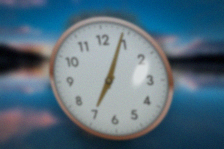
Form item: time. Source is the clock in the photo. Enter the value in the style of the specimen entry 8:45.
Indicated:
7:04
